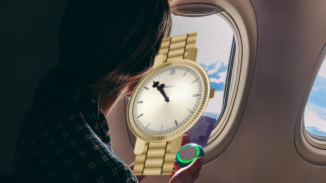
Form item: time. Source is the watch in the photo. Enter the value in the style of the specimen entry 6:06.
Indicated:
10:53
